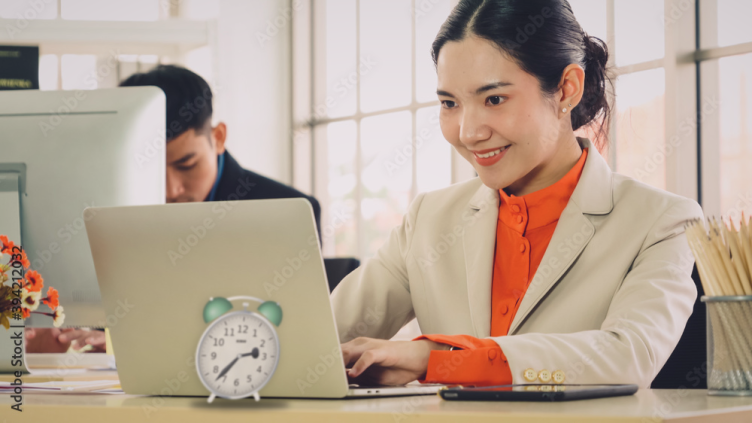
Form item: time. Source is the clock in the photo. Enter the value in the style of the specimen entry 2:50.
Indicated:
2:37
